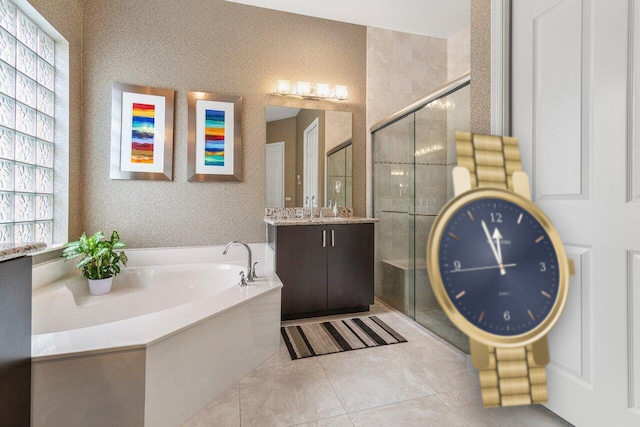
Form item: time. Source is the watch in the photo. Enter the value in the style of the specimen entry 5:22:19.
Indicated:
11:56:44
